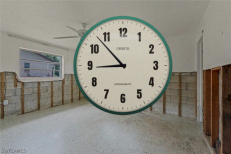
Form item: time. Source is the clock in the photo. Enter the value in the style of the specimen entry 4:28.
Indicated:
8:53
